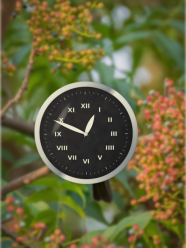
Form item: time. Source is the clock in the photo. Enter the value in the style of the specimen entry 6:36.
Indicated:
12:49
